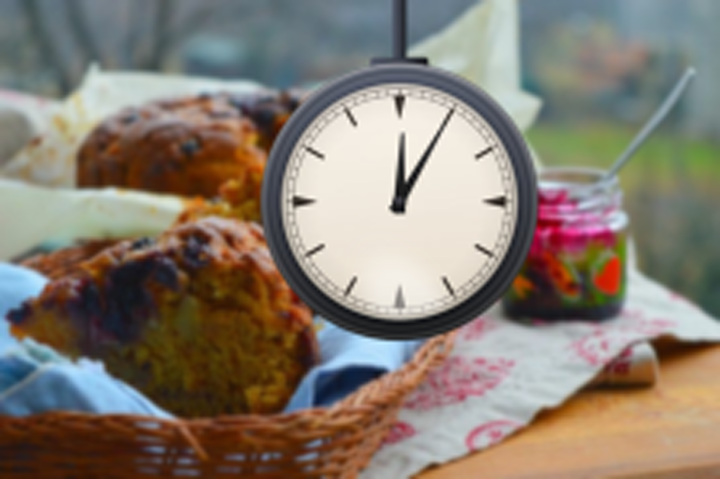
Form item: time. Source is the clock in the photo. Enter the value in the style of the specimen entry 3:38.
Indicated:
12:05
